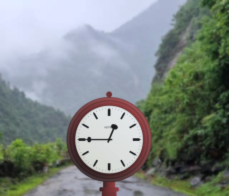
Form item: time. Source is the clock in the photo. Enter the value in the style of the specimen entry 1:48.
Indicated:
12:45
